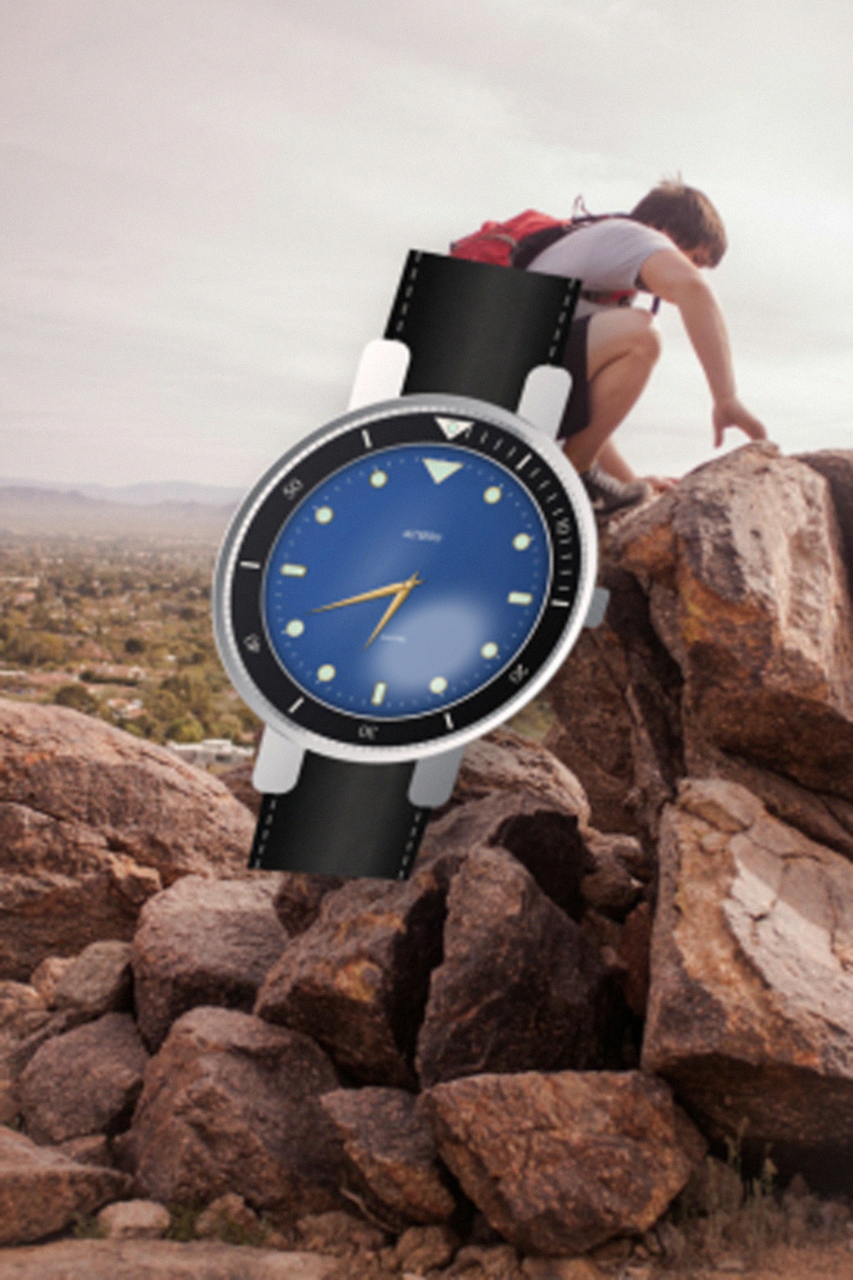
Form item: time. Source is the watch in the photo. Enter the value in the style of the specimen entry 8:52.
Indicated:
6:41
